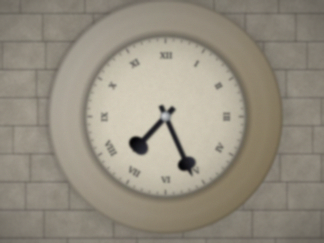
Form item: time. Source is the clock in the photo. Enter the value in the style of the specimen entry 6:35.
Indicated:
7:26
